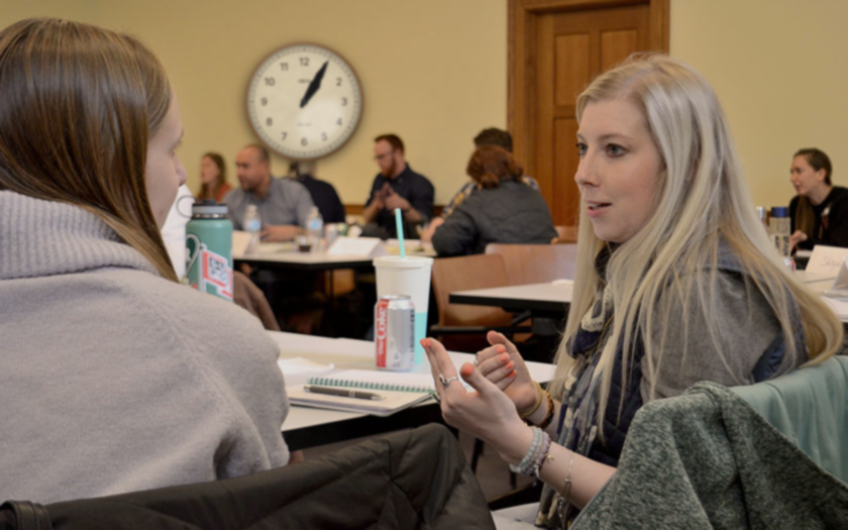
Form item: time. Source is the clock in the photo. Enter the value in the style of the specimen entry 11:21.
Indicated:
1:05
